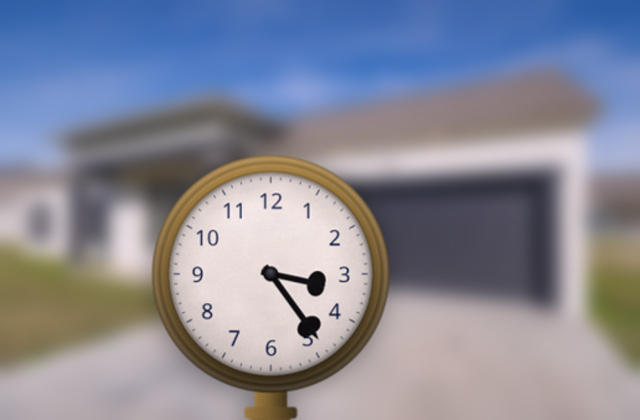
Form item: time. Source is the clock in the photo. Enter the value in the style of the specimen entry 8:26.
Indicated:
3:24
